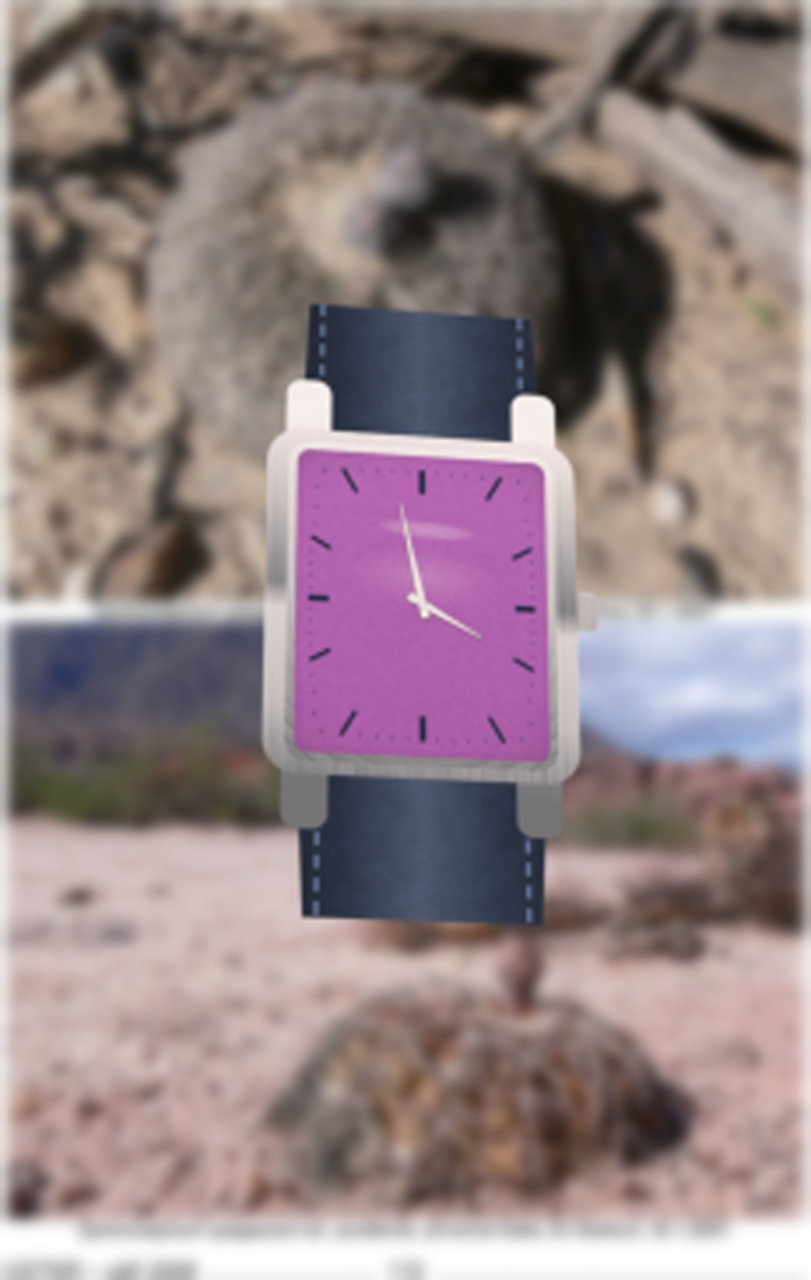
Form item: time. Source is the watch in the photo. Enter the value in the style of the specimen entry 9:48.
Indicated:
3:58
